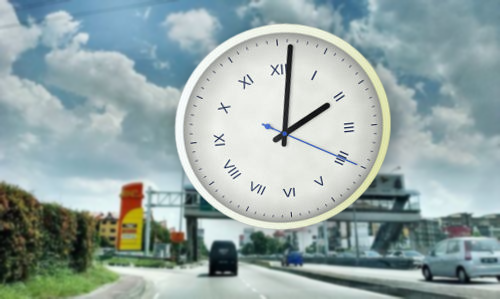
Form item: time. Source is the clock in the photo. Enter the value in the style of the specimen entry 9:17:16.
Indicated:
2:01:20
